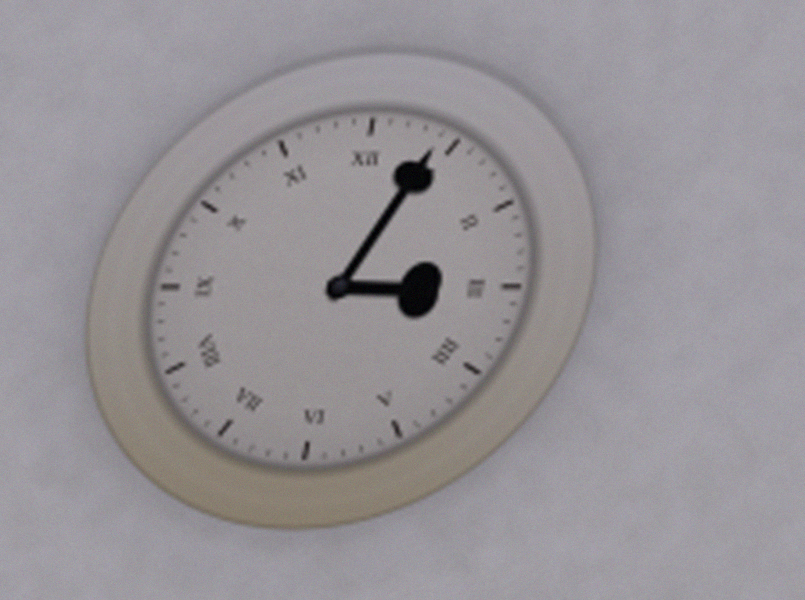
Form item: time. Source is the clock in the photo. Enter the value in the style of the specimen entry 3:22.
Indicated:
3:04
